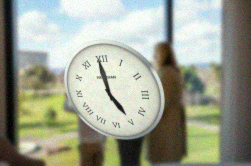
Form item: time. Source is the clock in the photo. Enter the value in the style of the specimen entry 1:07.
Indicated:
4:59
